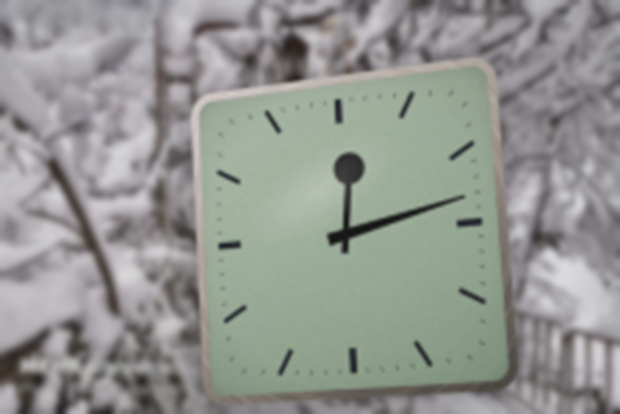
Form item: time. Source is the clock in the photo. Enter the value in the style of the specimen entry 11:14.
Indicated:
12:13
